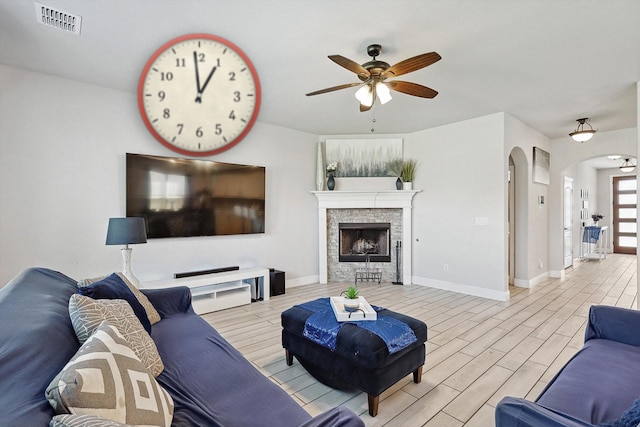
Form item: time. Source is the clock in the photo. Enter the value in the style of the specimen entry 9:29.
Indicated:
12:59
